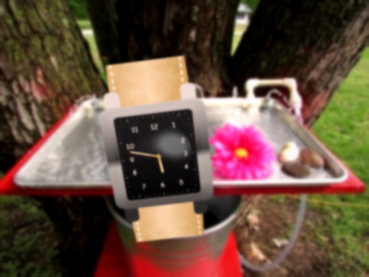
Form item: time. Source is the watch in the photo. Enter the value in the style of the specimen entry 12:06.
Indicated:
5:48
